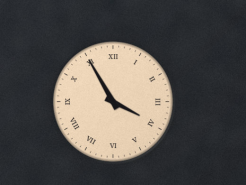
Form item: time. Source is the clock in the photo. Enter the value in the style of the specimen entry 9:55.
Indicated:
3:55
